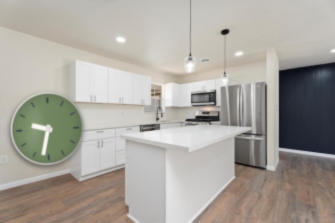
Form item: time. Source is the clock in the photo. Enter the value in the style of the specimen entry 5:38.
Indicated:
9:32
